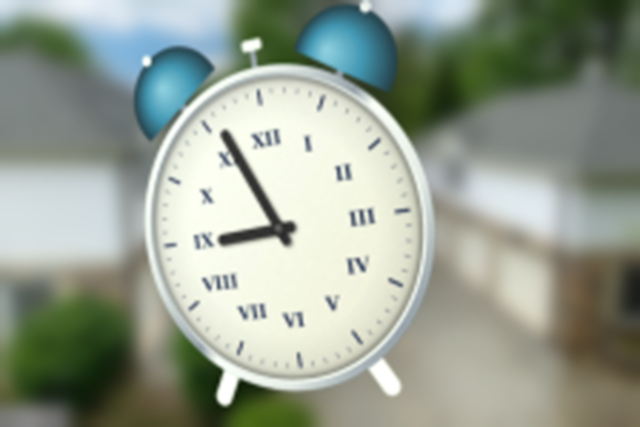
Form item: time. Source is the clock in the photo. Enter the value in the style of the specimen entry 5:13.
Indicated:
8:56
